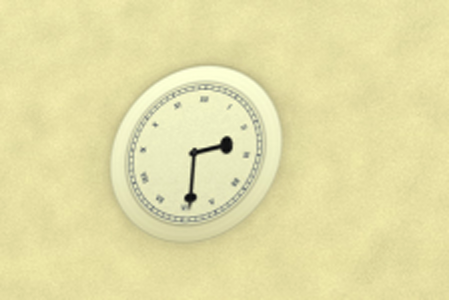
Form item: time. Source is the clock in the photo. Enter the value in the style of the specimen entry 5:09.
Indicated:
2:29
